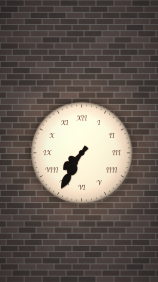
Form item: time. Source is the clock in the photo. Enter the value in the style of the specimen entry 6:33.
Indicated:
7:35
